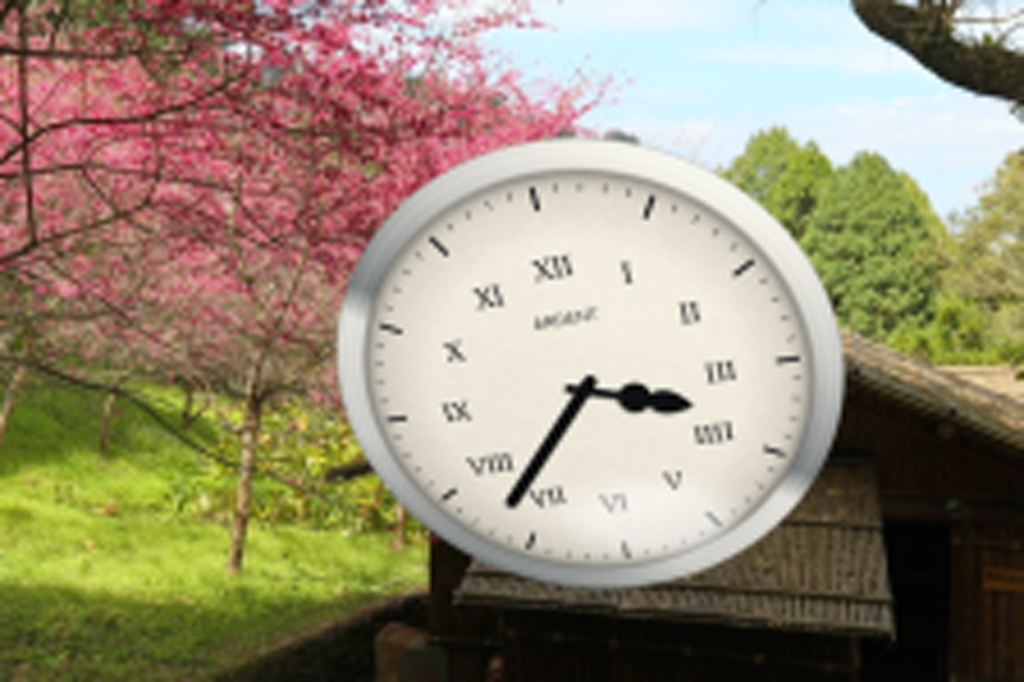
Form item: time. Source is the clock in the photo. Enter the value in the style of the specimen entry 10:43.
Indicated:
3:37
